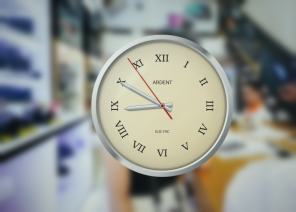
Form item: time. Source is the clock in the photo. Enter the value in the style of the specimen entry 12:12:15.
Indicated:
8:49:54
